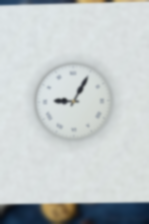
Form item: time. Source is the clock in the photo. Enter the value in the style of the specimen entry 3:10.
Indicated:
9:05
